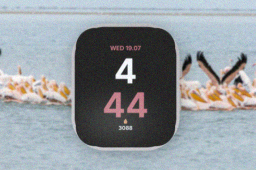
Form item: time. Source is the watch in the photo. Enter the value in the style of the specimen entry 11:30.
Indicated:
4:44
